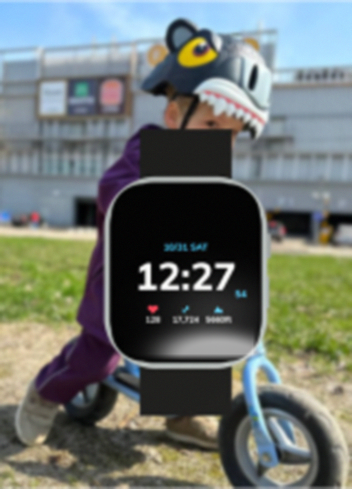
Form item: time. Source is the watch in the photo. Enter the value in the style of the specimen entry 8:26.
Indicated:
12:27
